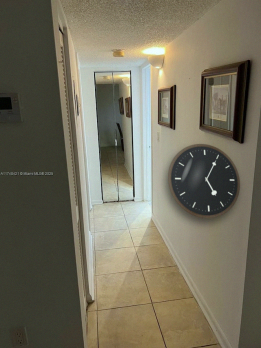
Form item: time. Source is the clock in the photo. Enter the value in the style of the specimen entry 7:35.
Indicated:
5:05
